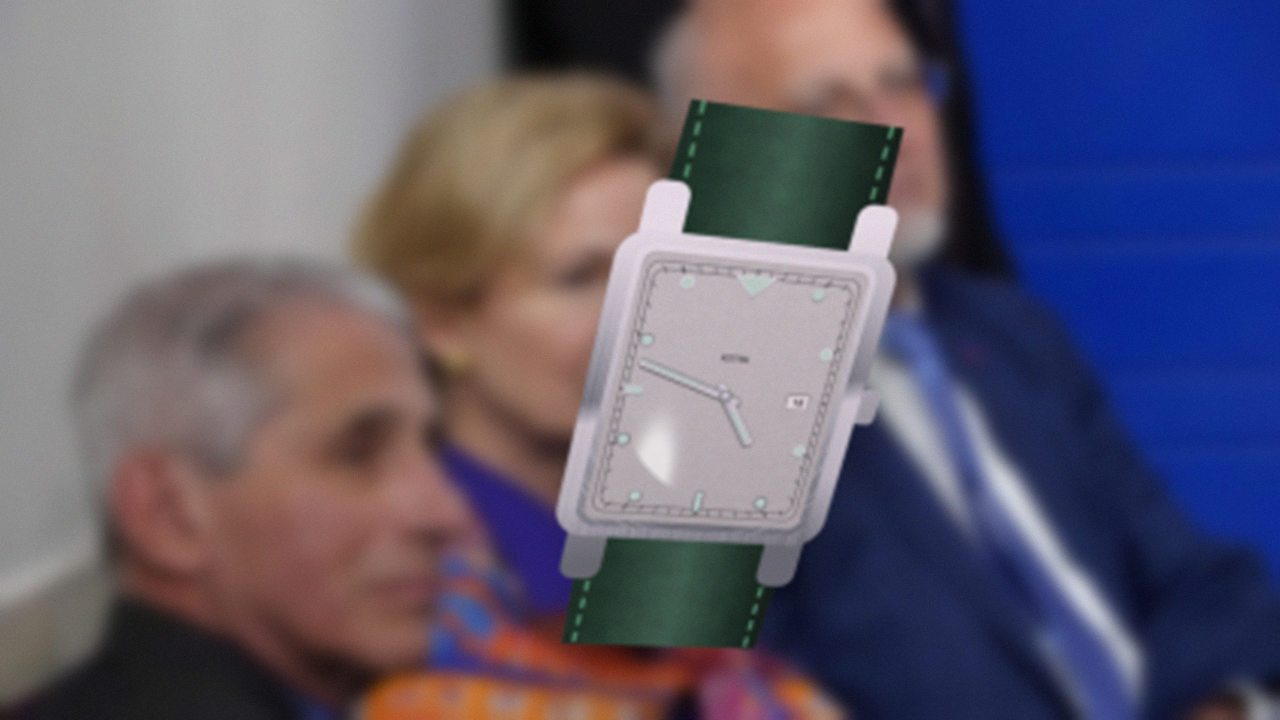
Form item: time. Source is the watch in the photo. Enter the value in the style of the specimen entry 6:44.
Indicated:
4:48
